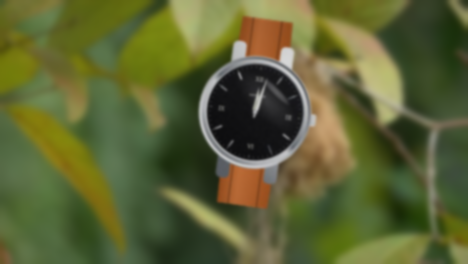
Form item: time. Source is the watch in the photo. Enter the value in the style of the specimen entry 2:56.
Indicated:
12:02
